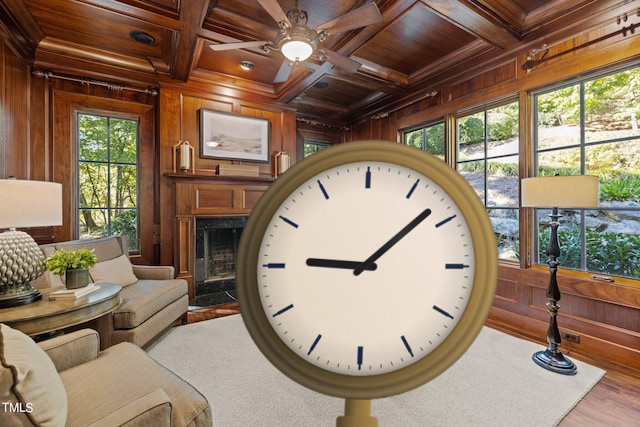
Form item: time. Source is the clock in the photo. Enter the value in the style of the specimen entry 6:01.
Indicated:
9:08
